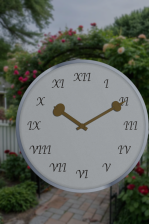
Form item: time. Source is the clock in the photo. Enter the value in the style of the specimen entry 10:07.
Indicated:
10:10
